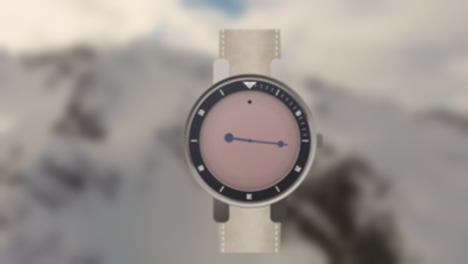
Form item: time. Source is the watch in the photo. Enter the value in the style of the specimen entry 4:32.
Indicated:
9:16
